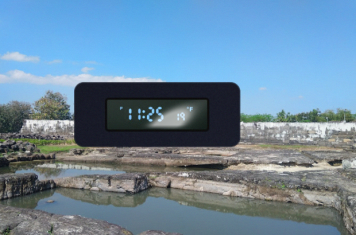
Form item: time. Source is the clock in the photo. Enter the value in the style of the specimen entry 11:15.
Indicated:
11:25
